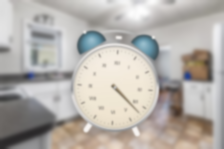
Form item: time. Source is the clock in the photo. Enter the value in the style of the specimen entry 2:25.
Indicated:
4:22
